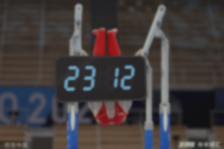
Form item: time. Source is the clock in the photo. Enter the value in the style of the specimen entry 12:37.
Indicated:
23:12
